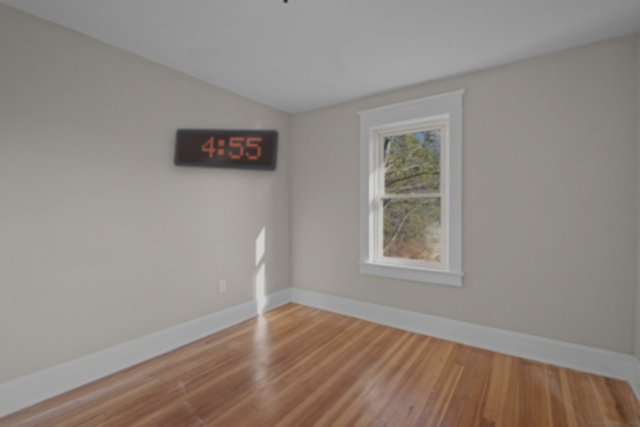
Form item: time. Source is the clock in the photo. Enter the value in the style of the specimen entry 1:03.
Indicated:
4:55
